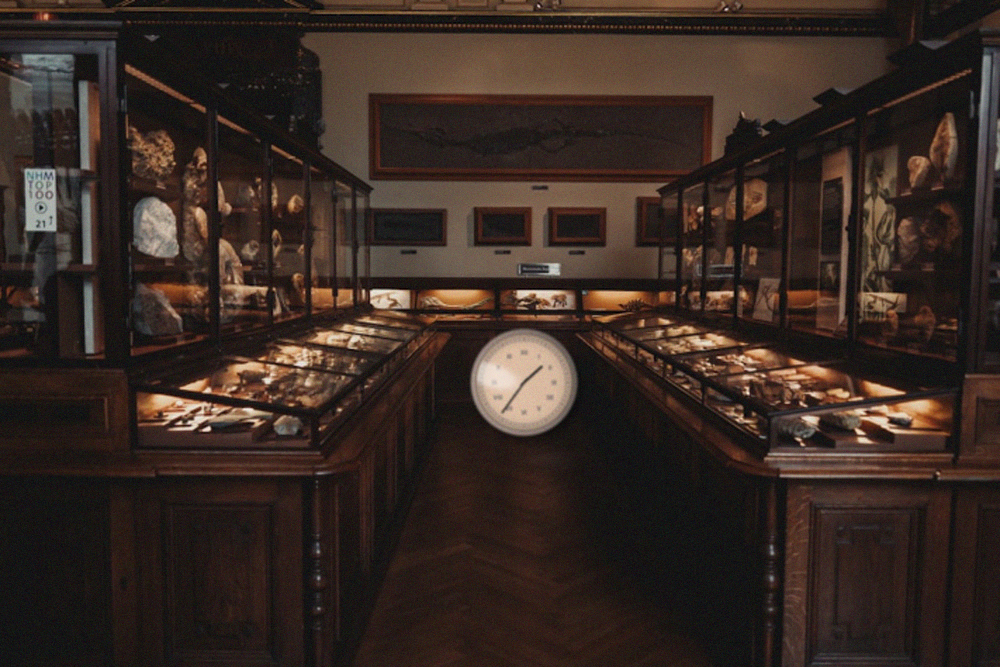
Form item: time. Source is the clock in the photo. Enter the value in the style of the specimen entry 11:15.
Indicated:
1:36
